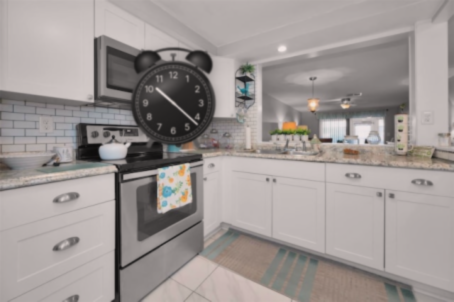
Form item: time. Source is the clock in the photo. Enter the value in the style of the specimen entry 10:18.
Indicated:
10:22
